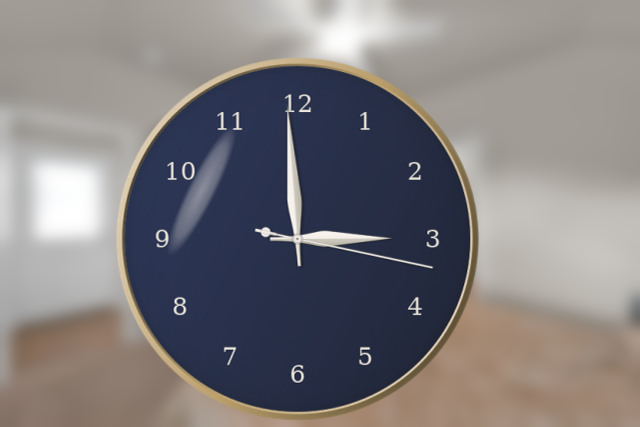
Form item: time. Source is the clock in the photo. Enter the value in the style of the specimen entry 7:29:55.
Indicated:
2:59:17
